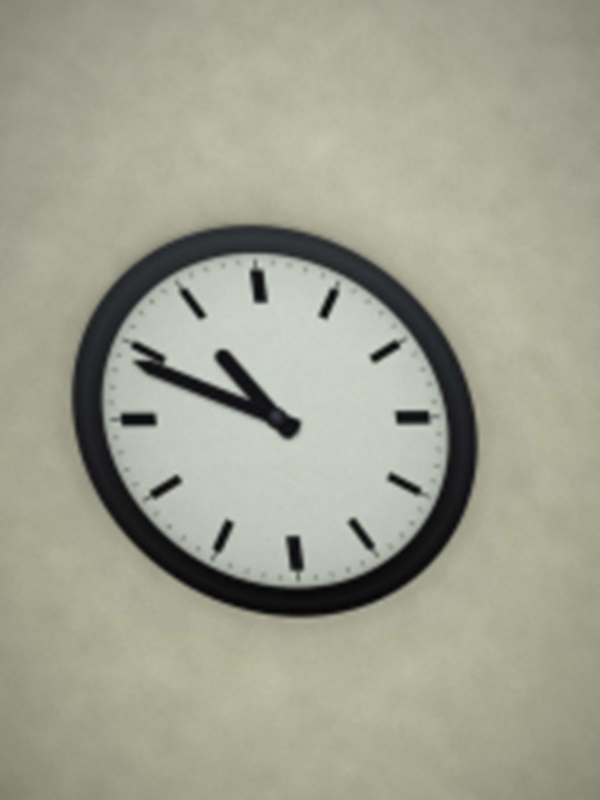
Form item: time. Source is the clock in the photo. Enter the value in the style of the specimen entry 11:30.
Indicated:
10:49
